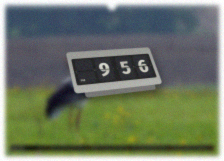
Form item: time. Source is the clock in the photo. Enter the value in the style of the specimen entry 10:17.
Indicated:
9:56
